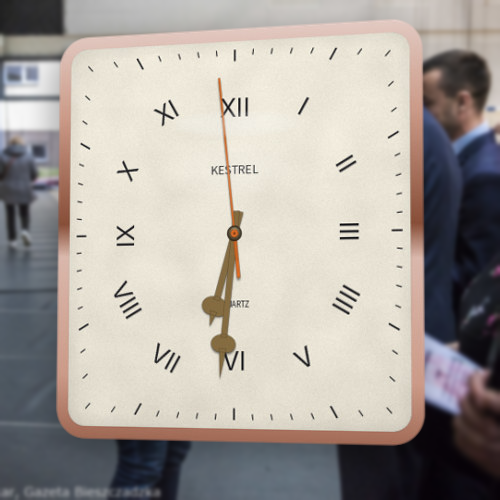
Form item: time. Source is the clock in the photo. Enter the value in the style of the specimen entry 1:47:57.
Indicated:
6:30:59
